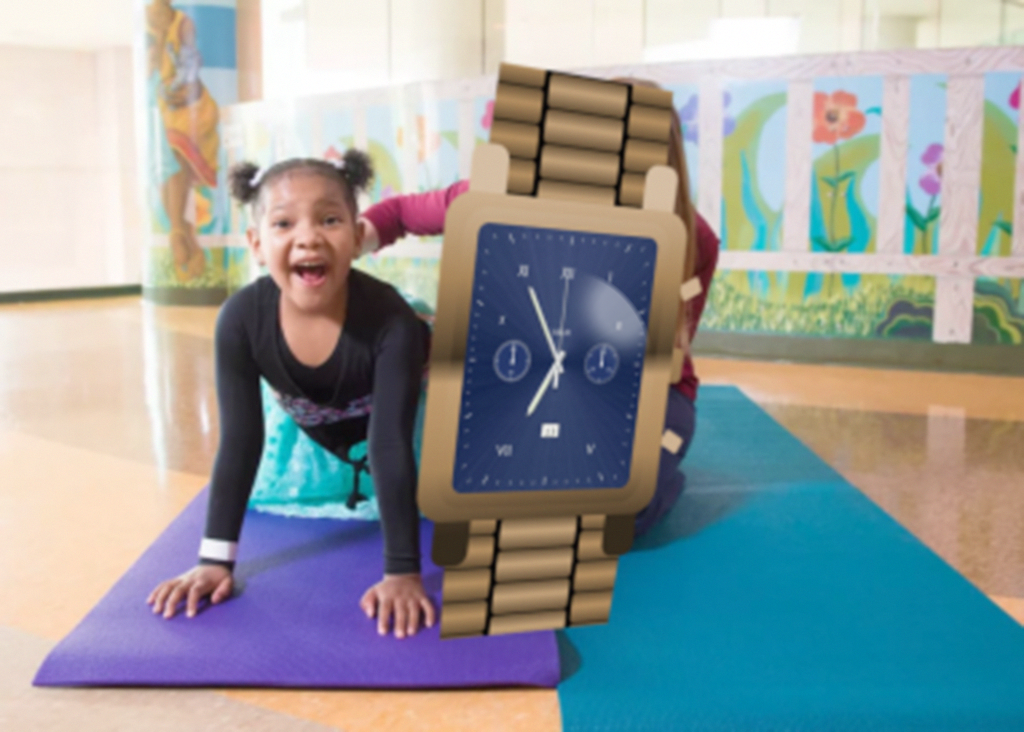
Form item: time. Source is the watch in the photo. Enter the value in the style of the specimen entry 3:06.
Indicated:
6:55
